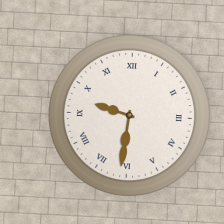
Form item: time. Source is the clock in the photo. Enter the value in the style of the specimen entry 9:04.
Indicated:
9:31
